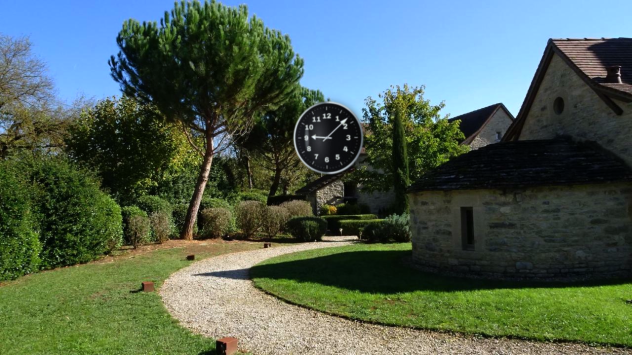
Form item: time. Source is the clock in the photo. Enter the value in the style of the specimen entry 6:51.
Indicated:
9:08
